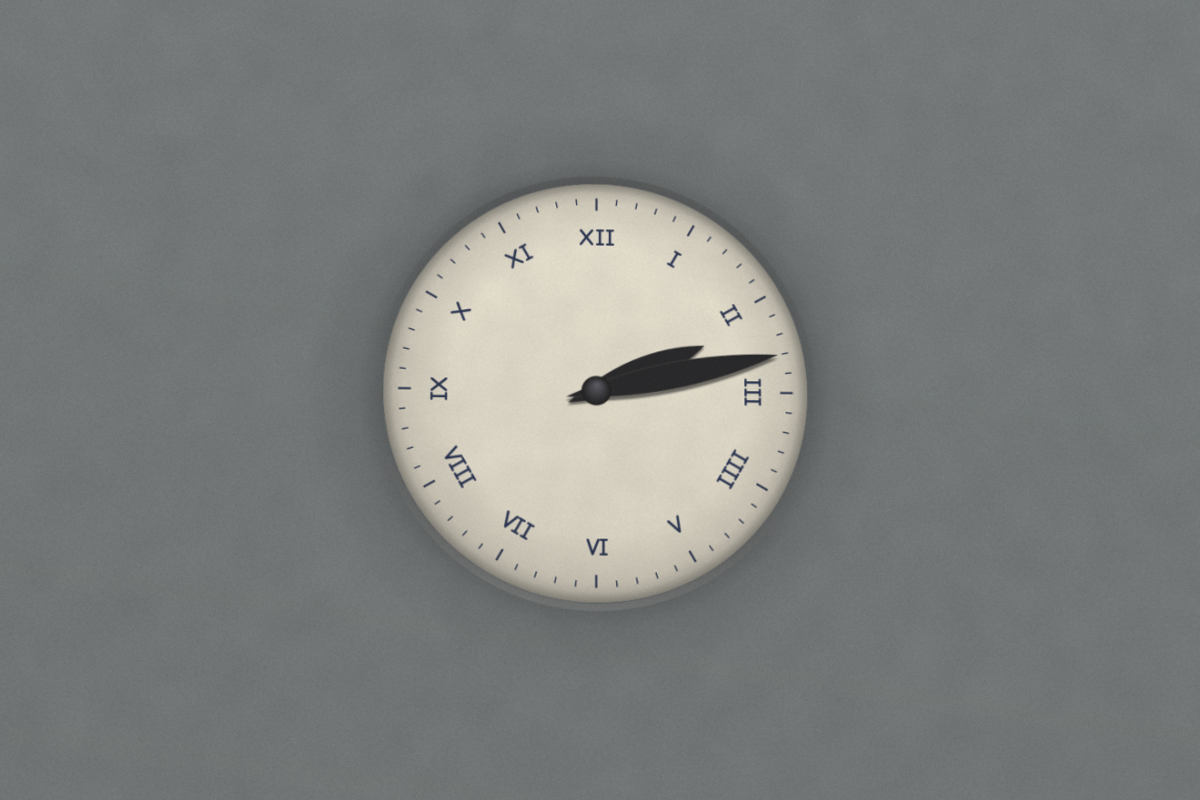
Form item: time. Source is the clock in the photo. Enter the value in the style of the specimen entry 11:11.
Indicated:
2:13
